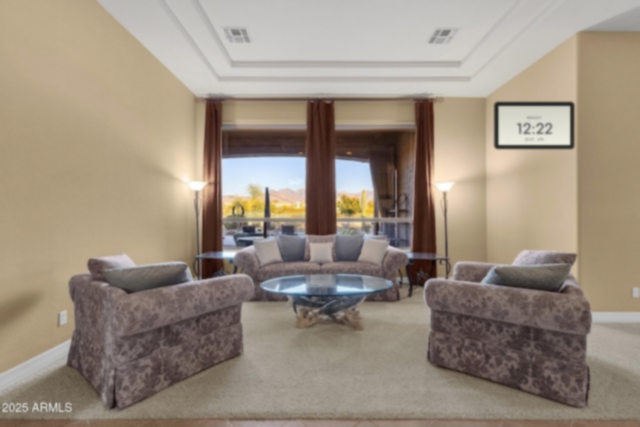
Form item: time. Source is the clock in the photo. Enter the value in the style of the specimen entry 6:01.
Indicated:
12:22
